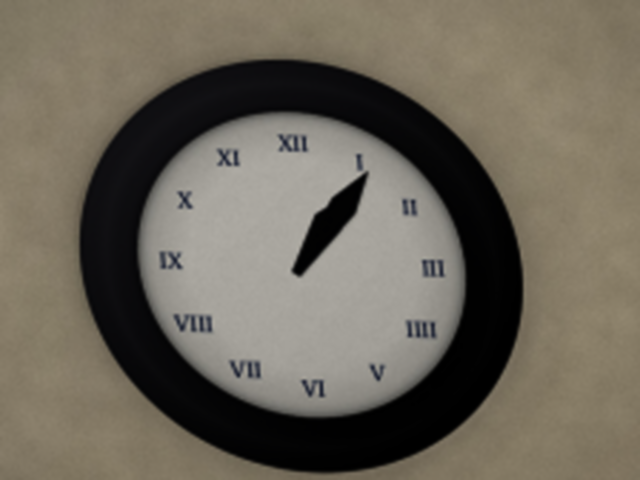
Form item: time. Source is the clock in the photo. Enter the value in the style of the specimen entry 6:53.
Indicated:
1:06
